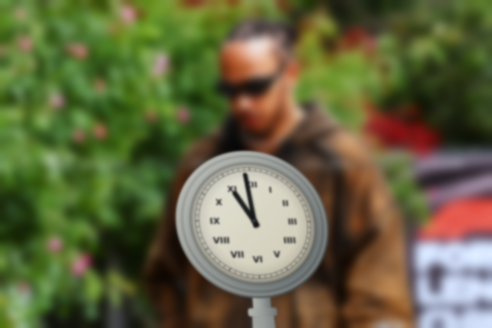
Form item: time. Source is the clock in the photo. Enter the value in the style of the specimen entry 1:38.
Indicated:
10:59
